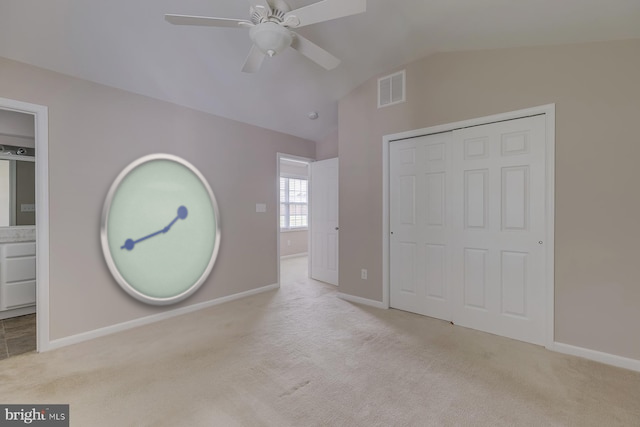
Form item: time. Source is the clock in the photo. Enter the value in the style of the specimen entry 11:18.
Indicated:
1:42
